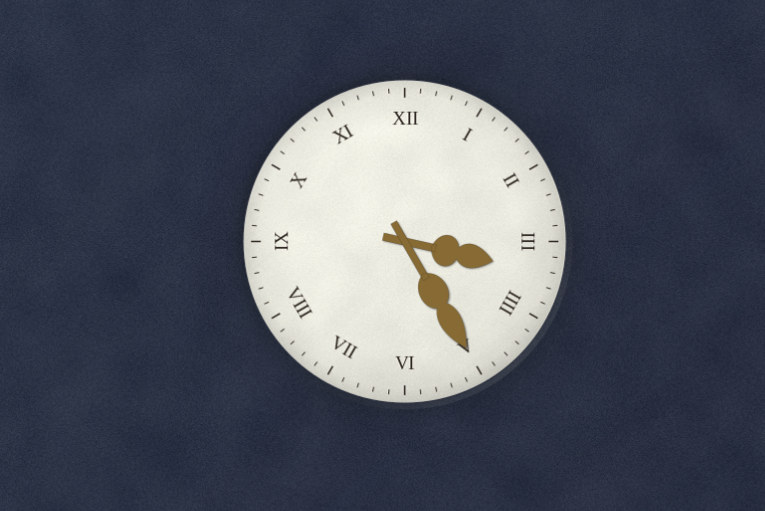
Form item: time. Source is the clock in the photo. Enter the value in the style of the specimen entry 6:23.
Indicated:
3:25
